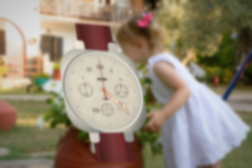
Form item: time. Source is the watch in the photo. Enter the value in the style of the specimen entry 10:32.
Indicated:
4:23
